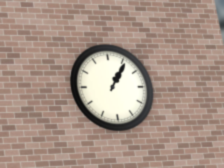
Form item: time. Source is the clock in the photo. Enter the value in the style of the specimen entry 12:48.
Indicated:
1:06
